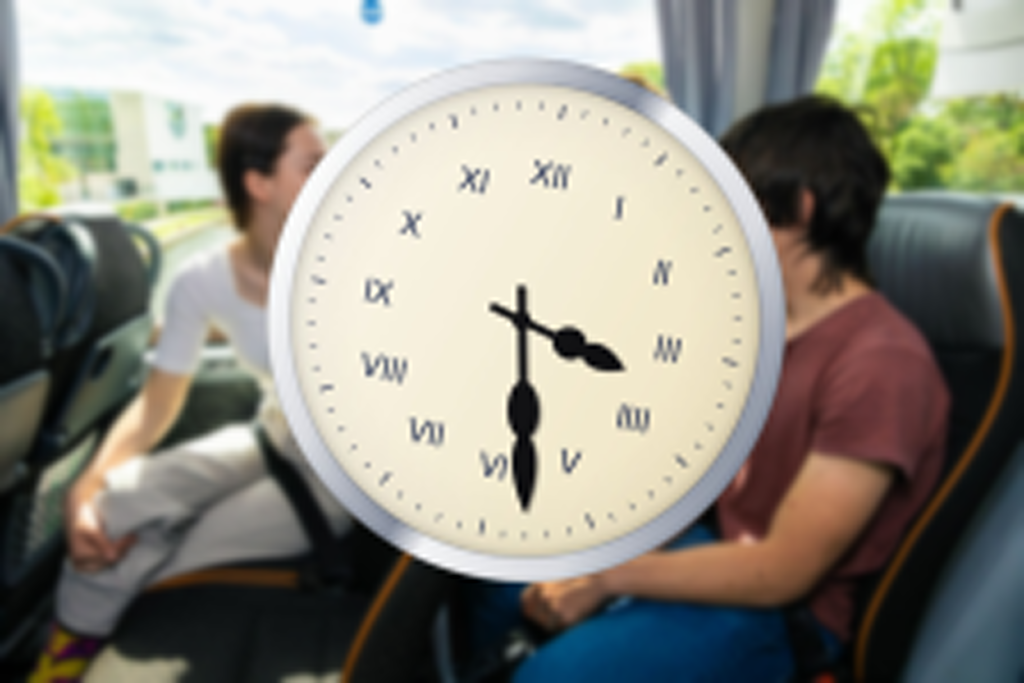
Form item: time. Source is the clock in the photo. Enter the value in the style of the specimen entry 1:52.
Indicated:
3:28
